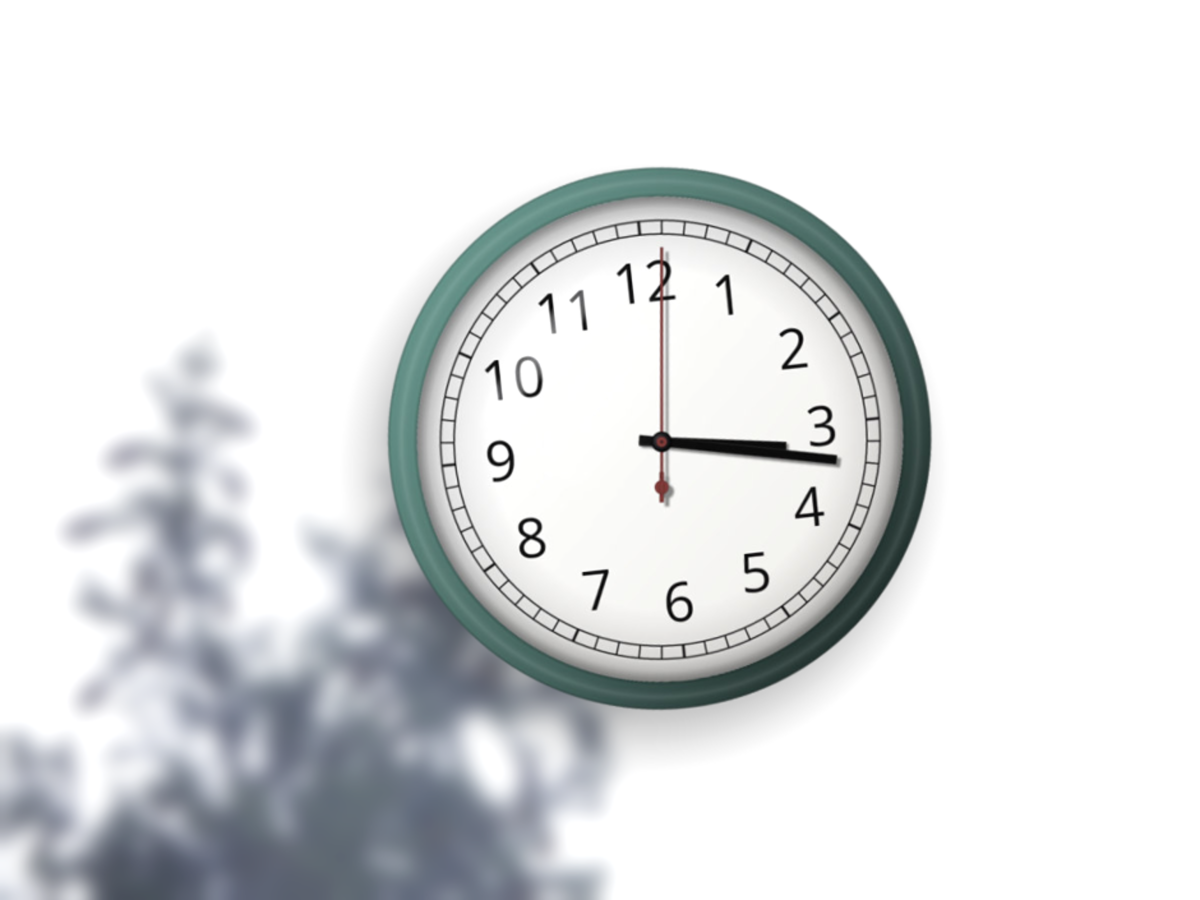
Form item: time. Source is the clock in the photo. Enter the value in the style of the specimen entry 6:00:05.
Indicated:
3:17:01
